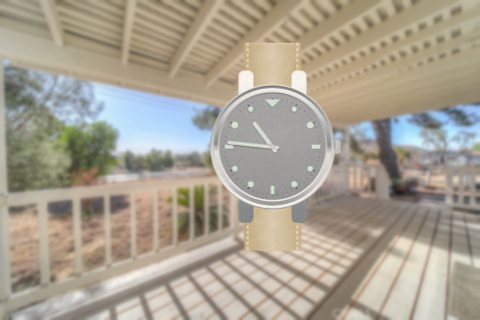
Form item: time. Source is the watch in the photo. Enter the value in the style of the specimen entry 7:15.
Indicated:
10:46
